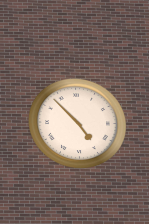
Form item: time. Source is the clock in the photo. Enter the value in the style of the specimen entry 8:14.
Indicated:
4:53
